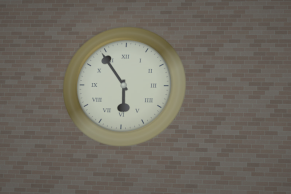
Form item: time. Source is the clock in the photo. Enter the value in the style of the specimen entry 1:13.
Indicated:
5:54
